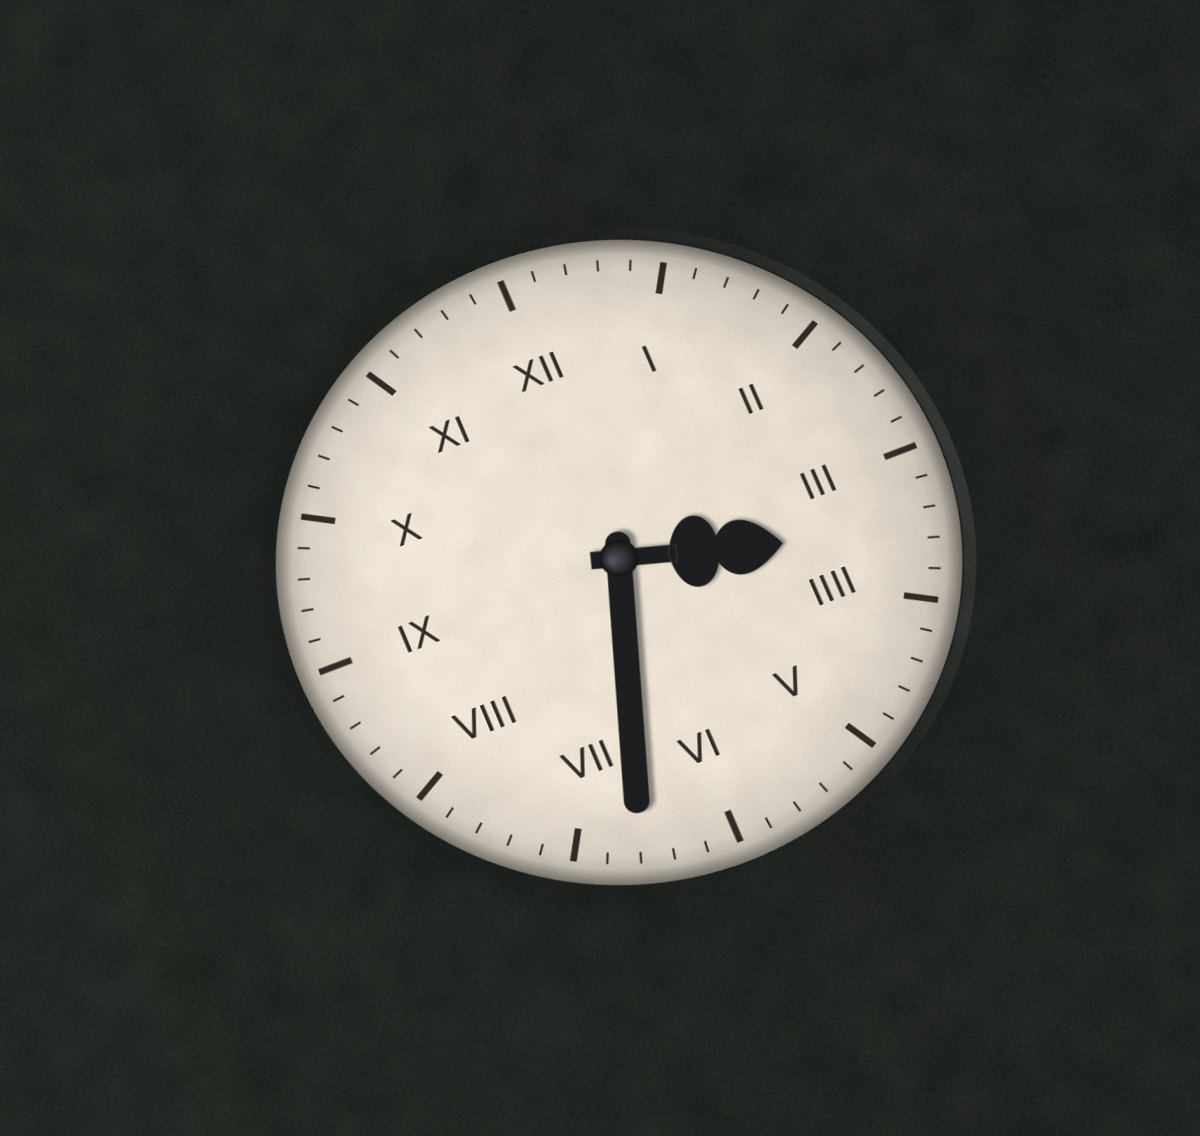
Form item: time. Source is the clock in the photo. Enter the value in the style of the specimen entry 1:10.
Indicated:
3:33
